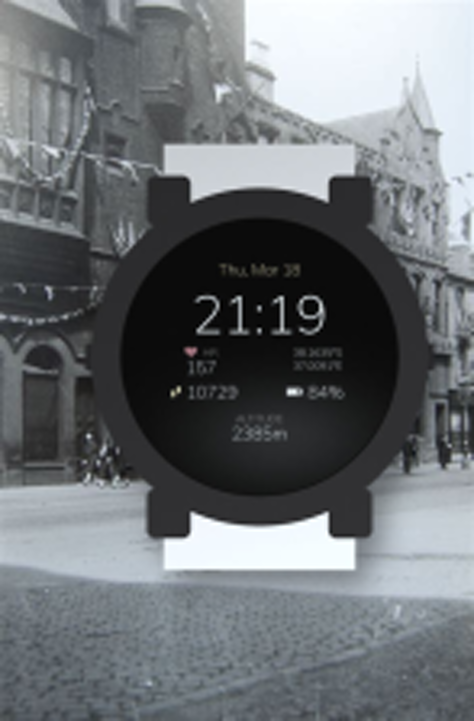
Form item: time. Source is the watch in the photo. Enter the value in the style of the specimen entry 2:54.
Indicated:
21:19
